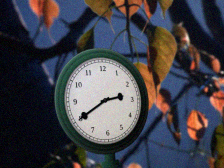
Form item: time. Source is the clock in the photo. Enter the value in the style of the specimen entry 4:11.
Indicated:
2:40
